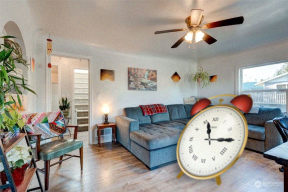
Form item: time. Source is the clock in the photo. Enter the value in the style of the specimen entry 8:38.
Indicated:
11:15
